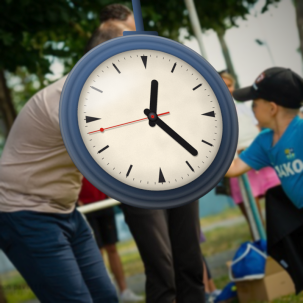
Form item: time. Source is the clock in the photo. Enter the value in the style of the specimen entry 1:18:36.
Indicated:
12:22:43
